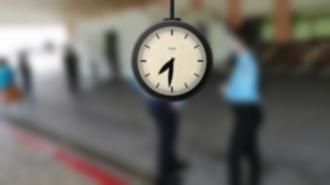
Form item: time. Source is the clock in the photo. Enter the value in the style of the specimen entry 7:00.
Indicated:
7:31
